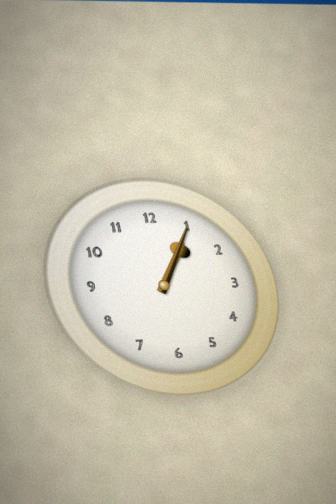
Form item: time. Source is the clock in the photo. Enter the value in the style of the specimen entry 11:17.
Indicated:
1:05
